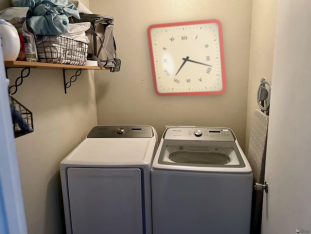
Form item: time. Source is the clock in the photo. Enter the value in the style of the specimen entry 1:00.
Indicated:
7:18
